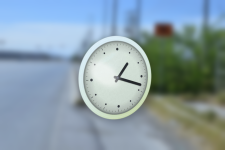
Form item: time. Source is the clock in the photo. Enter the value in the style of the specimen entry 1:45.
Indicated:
1:18
